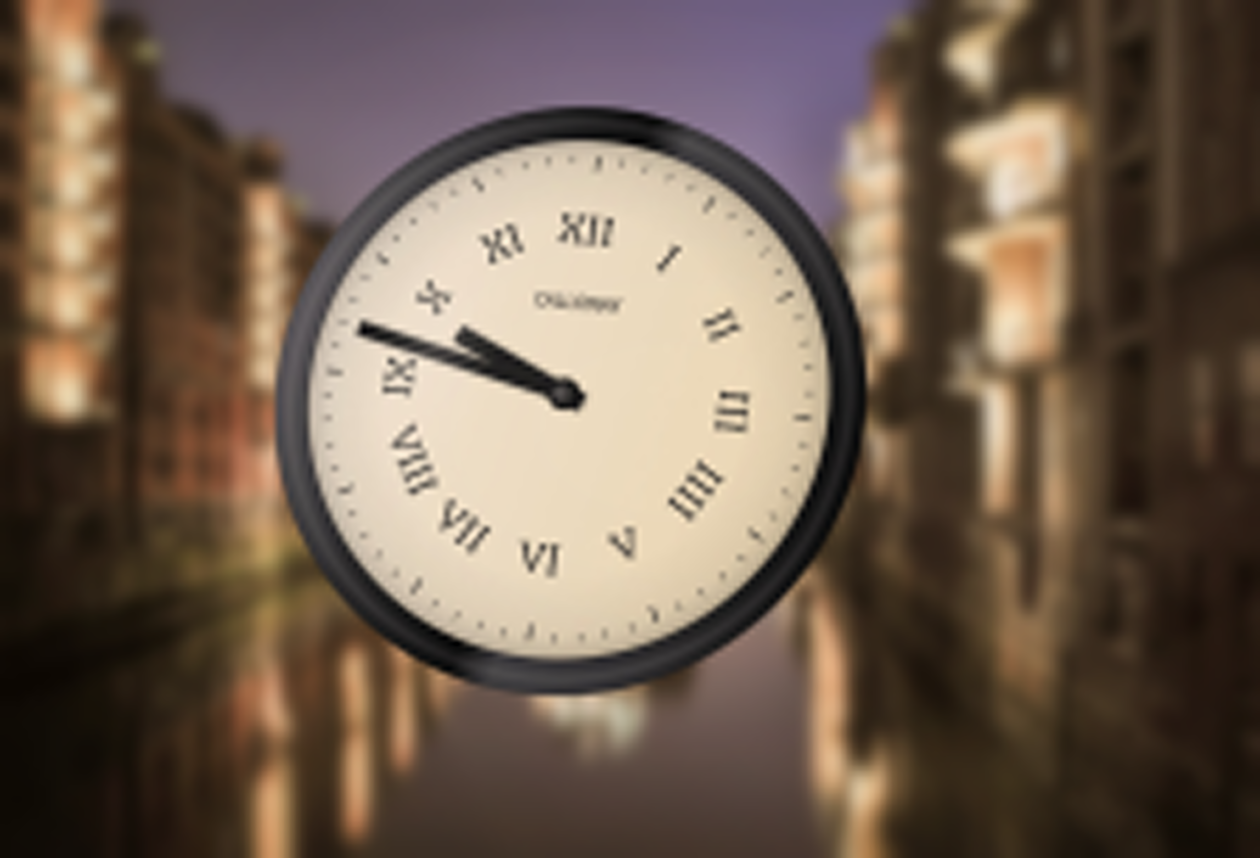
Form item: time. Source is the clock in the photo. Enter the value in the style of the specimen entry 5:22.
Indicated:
9:47
